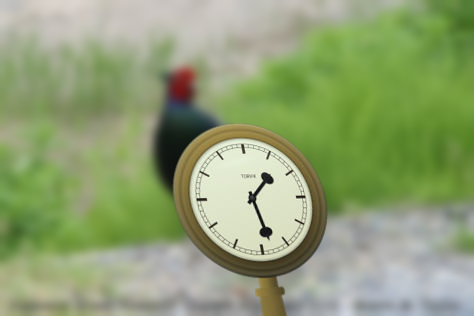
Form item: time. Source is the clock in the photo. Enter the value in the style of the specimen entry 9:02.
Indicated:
1:28
